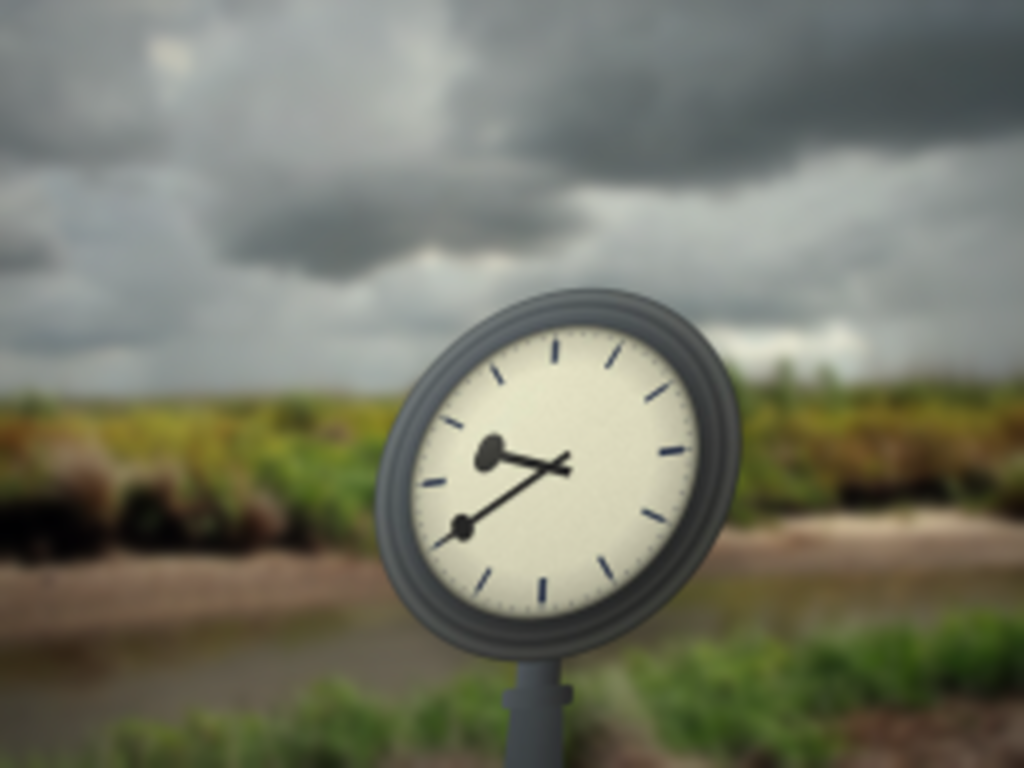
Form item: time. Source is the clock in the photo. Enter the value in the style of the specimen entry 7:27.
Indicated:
9:40
